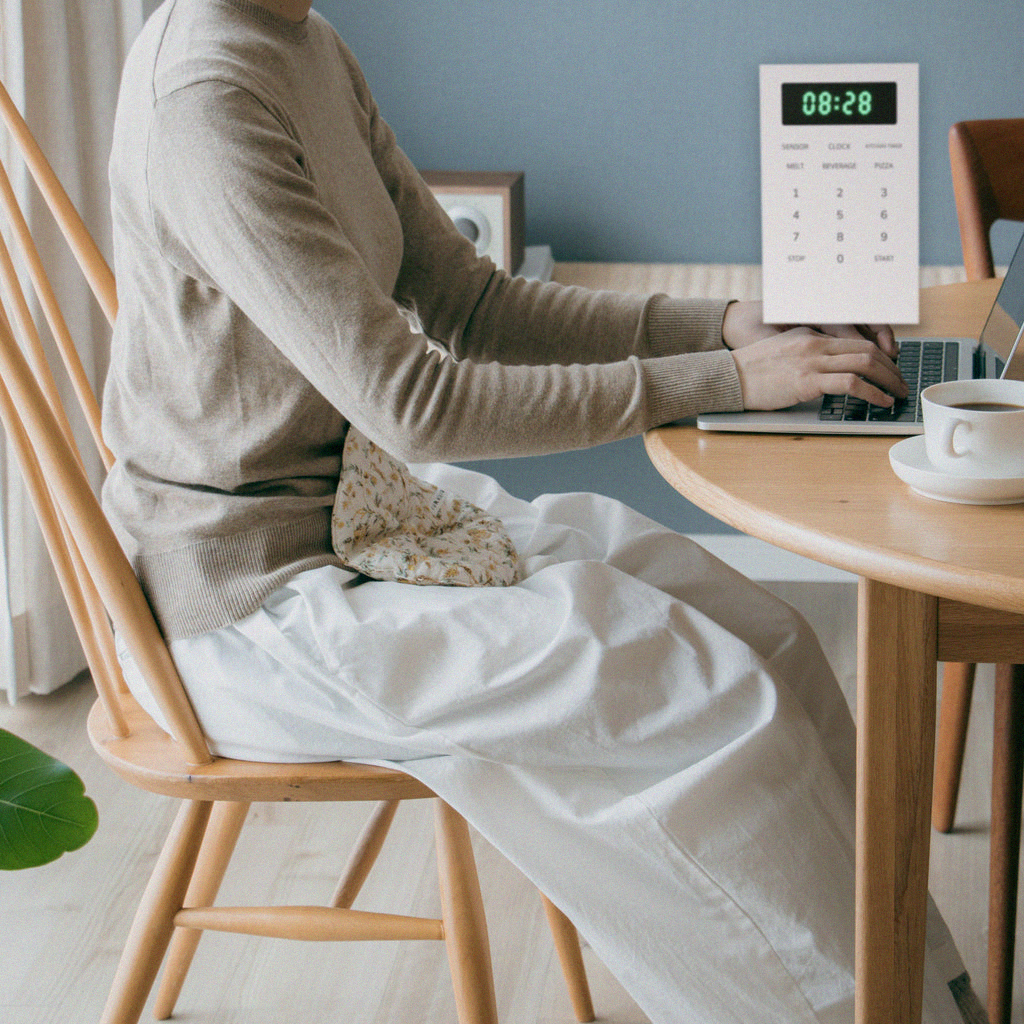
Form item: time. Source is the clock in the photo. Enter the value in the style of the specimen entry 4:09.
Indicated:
8:28
